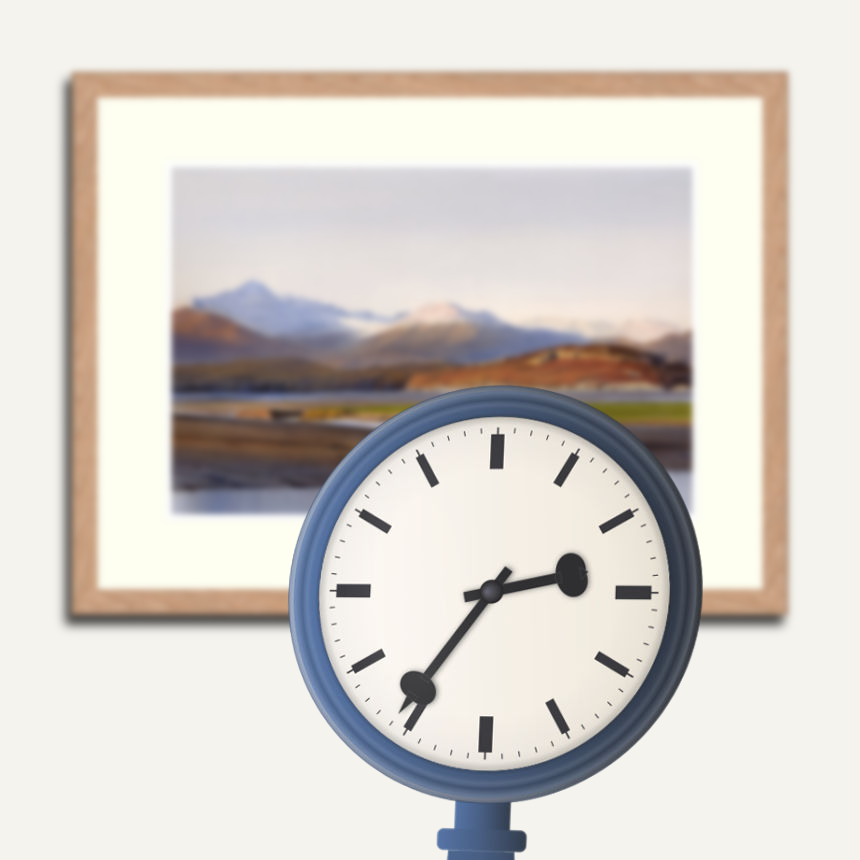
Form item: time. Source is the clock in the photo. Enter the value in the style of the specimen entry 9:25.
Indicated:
2:36
